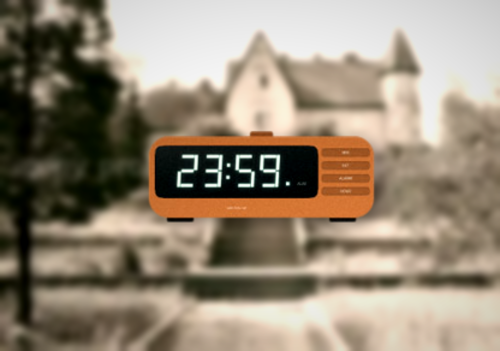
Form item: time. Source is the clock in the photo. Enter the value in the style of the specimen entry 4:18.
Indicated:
23:59
